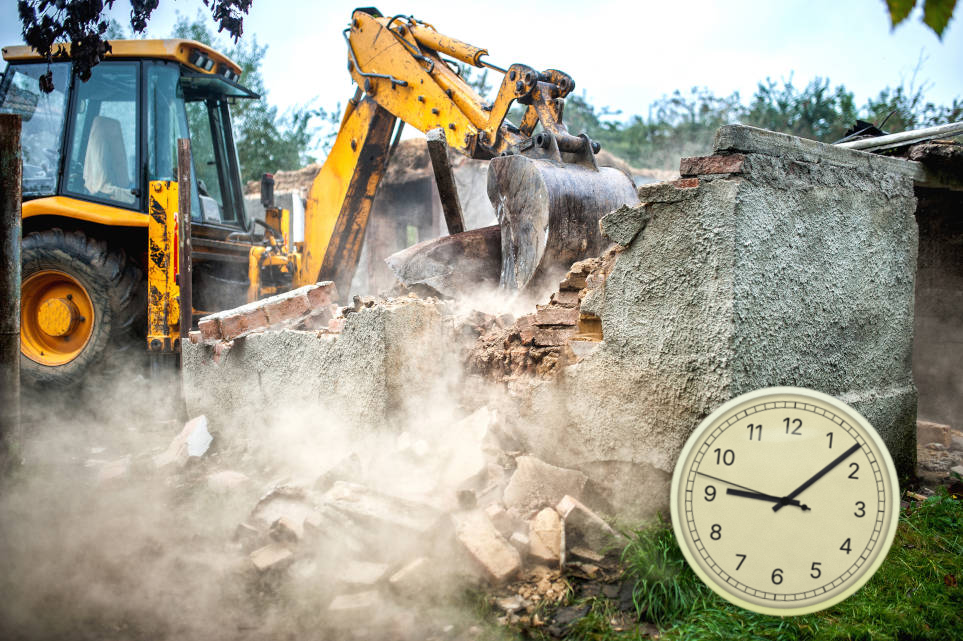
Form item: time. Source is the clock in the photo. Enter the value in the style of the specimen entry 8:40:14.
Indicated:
9:07:47
